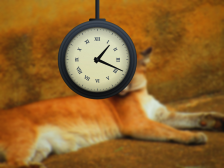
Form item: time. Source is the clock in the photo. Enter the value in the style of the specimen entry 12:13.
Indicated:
1:19
